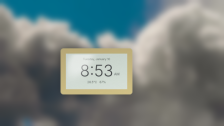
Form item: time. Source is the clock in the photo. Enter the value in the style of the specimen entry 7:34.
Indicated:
8:53
